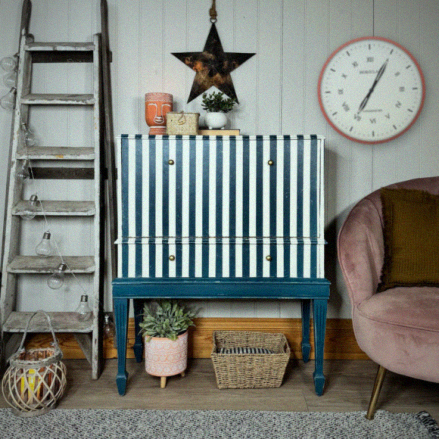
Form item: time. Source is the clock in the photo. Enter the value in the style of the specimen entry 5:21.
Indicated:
7:05
